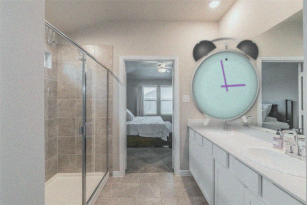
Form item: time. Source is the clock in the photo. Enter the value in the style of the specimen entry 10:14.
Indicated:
2:58
